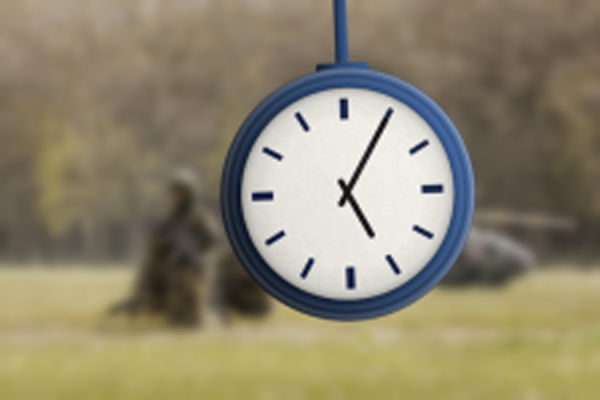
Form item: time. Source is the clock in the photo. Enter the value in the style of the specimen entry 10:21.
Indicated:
5:05
